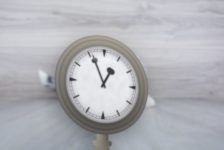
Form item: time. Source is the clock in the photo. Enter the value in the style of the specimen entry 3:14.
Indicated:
12:56
